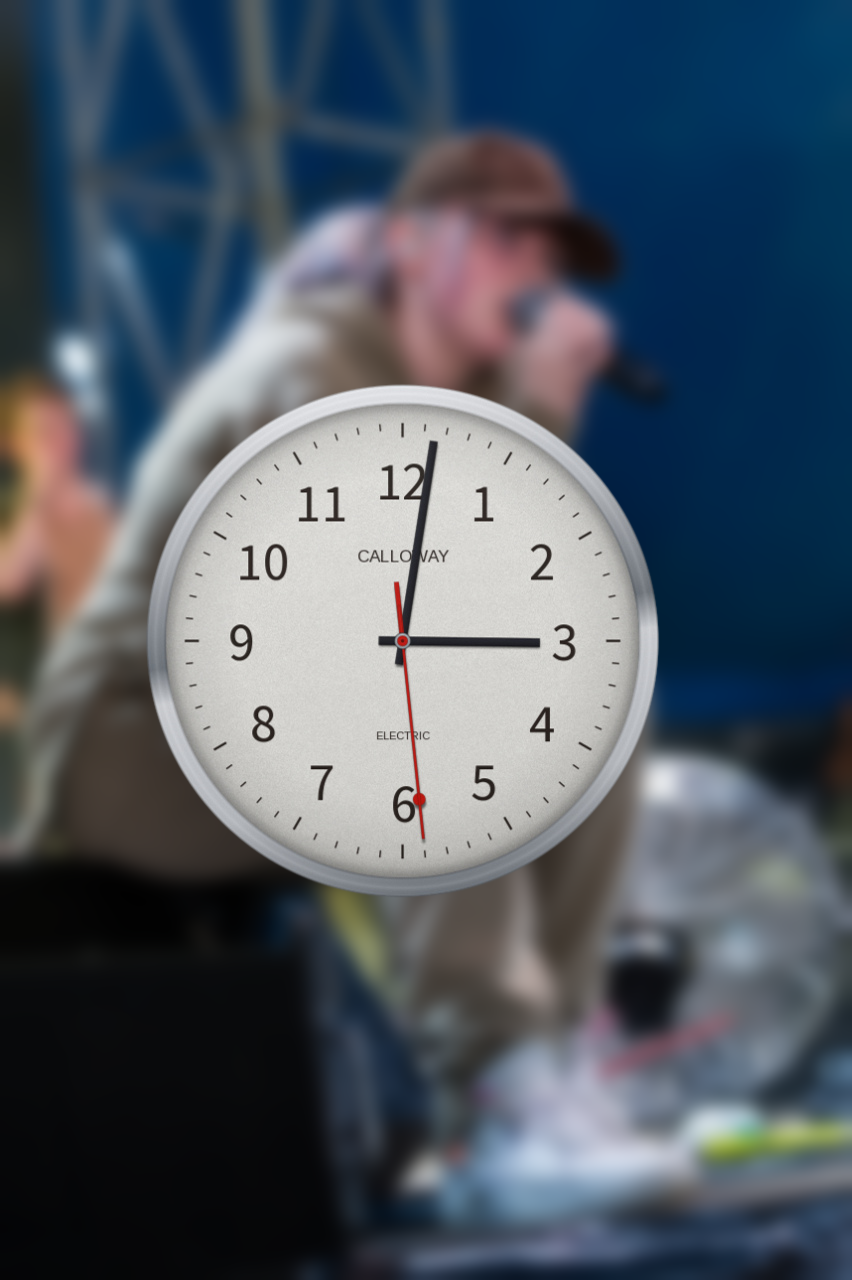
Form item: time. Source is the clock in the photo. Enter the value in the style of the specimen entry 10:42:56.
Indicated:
3:01:29
